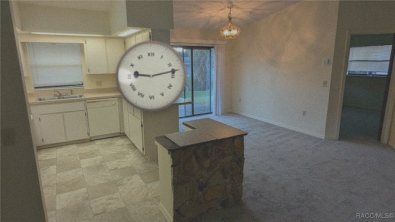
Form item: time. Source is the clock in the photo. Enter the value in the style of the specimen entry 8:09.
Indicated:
9:13
